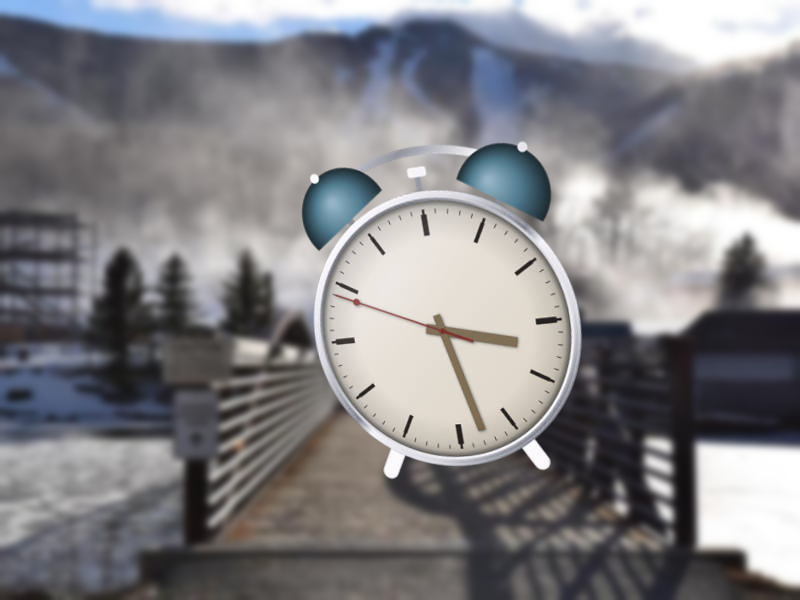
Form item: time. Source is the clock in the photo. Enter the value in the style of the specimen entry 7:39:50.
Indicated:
3:27:49
